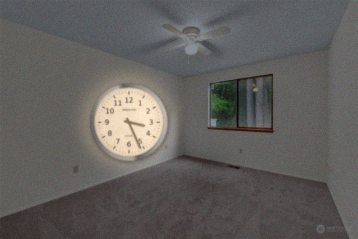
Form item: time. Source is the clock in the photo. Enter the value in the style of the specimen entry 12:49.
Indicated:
3:26
